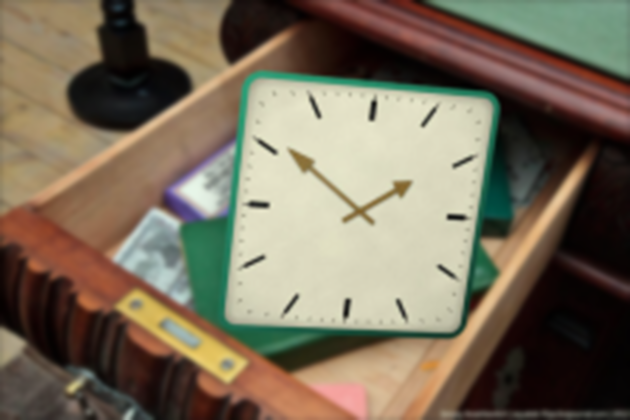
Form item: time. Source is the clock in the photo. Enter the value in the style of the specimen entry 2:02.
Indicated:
1:51
